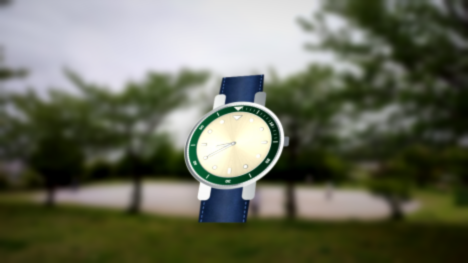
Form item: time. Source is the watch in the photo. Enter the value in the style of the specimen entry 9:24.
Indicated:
8:40
